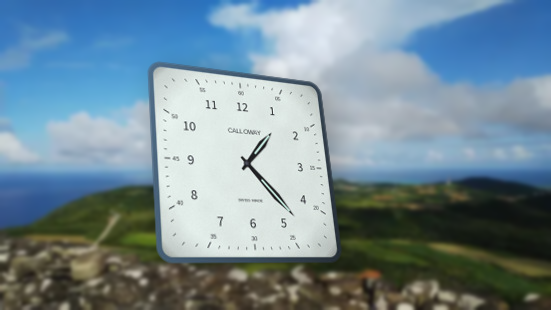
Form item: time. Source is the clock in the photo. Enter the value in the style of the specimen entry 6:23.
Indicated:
1:23
